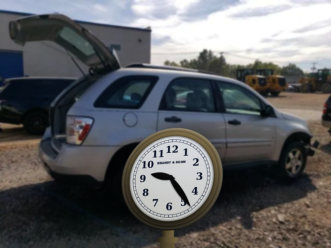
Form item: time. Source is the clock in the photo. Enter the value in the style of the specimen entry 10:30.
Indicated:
9:24
